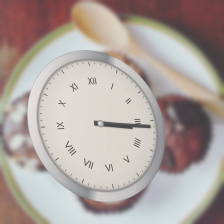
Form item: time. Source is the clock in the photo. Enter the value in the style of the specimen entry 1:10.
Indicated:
3:16
